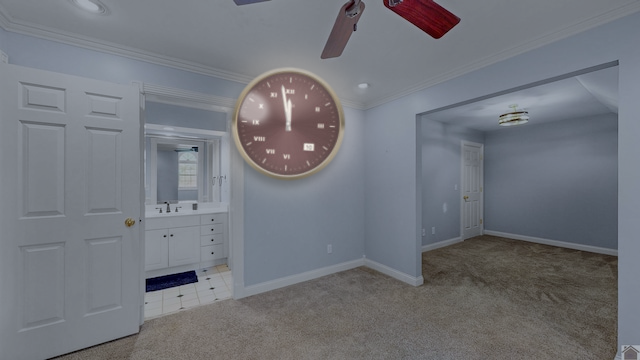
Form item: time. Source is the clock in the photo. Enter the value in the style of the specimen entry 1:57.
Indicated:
11:58
